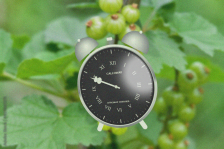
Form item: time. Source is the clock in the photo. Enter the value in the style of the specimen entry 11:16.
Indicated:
9:49
